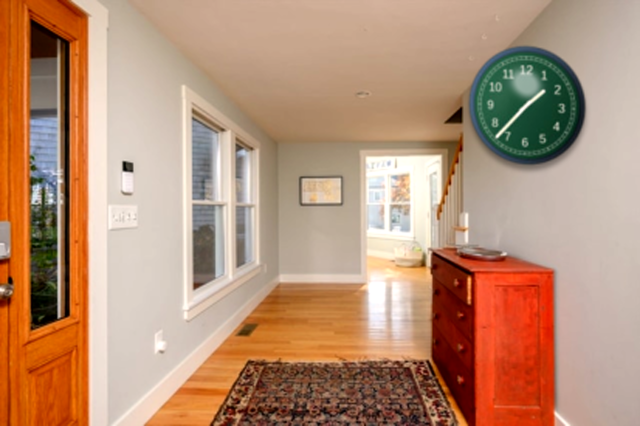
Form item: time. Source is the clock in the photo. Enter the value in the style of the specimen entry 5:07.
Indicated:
1:37
